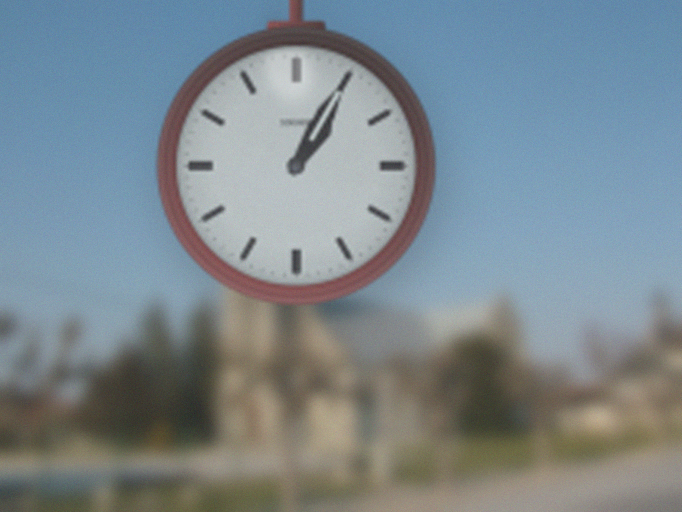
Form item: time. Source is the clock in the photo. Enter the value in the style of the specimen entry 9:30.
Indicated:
1:05
